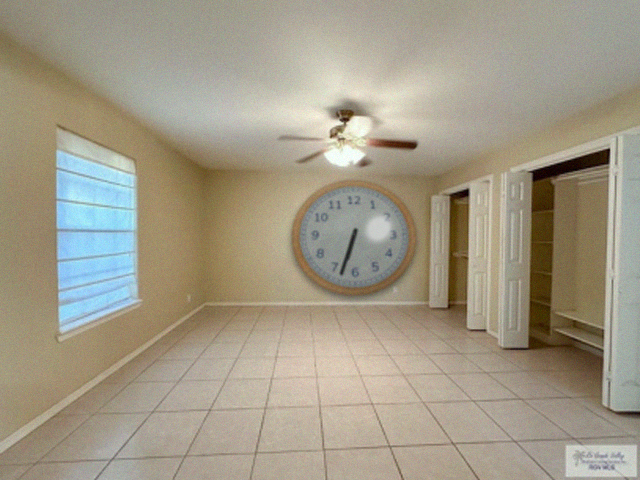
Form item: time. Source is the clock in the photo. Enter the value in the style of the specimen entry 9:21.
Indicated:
6:33
